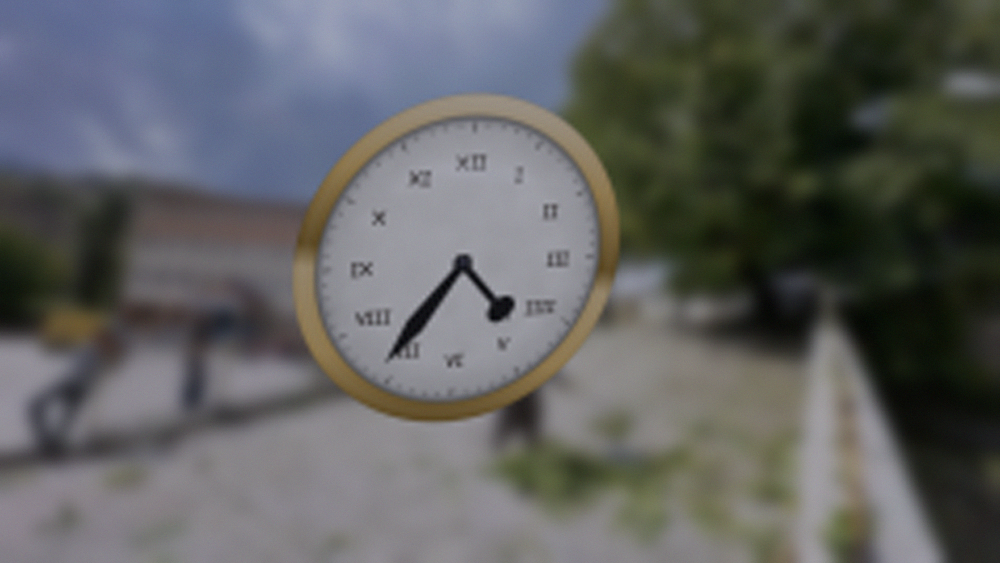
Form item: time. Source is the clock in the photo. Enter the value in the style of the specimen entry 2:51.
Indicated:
4:36
